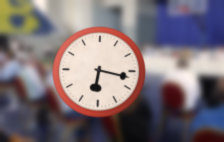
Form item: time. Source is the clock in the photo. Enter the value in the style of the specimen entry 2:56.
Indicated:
6:17
